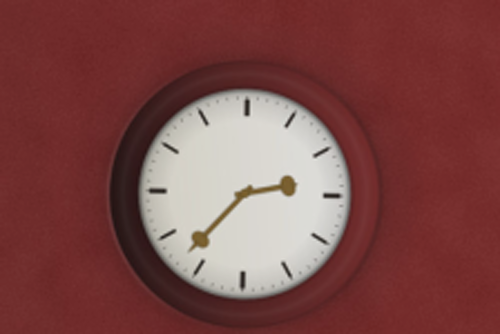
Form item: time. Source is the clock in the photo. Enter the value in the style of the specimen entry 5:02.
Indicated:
2:37
